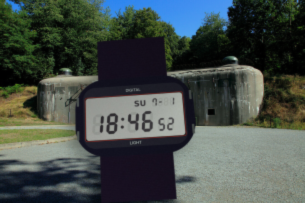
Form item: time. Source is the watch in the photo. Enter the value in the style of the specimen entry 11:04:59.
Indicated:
18:46:52
